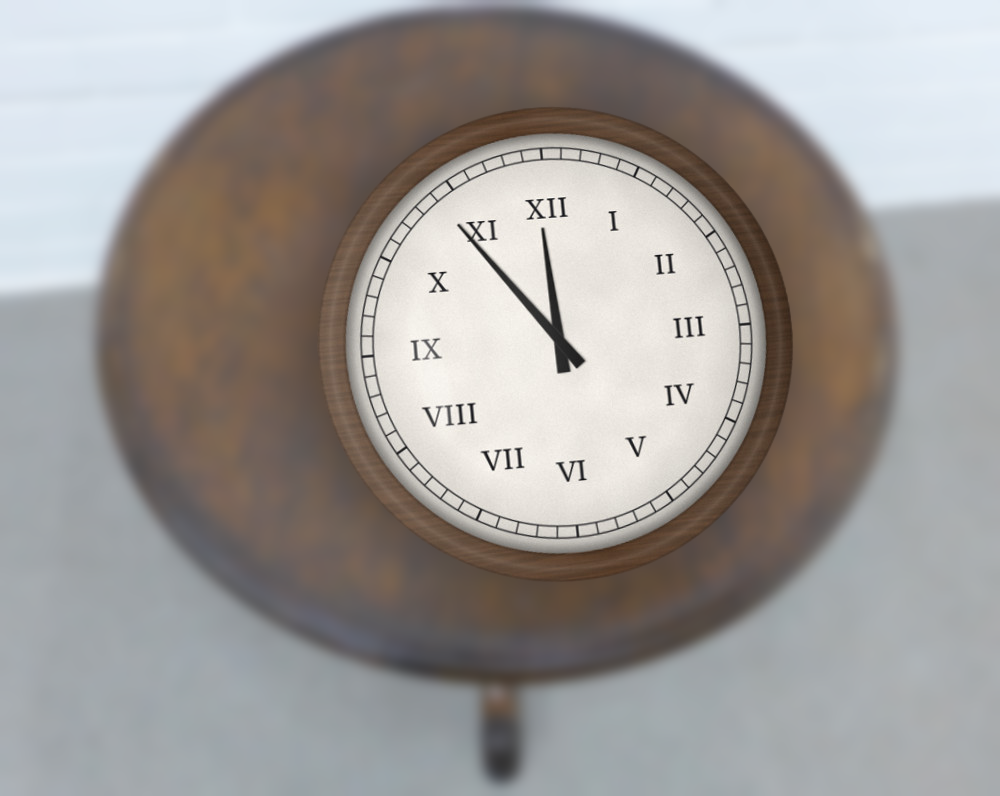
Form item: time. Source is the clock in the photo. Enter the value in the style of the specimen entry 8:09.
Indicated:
11:54
